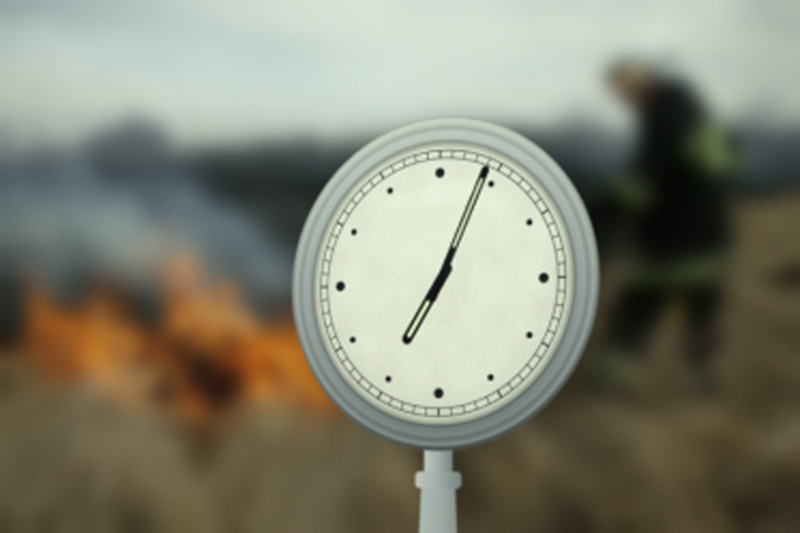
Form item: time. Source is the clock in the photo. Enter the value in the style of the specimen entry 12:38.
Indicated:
7:04
